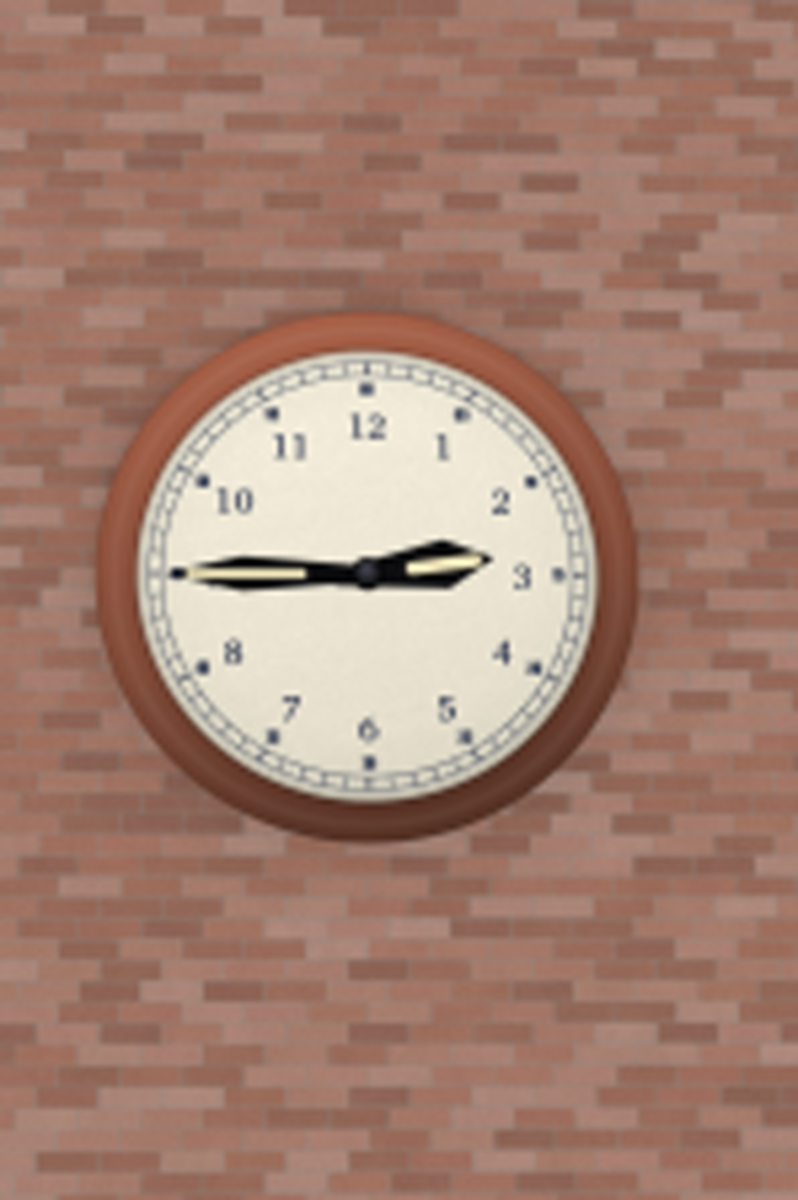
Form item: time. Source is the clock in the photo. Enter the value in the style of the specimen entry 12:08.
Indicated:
2:45
